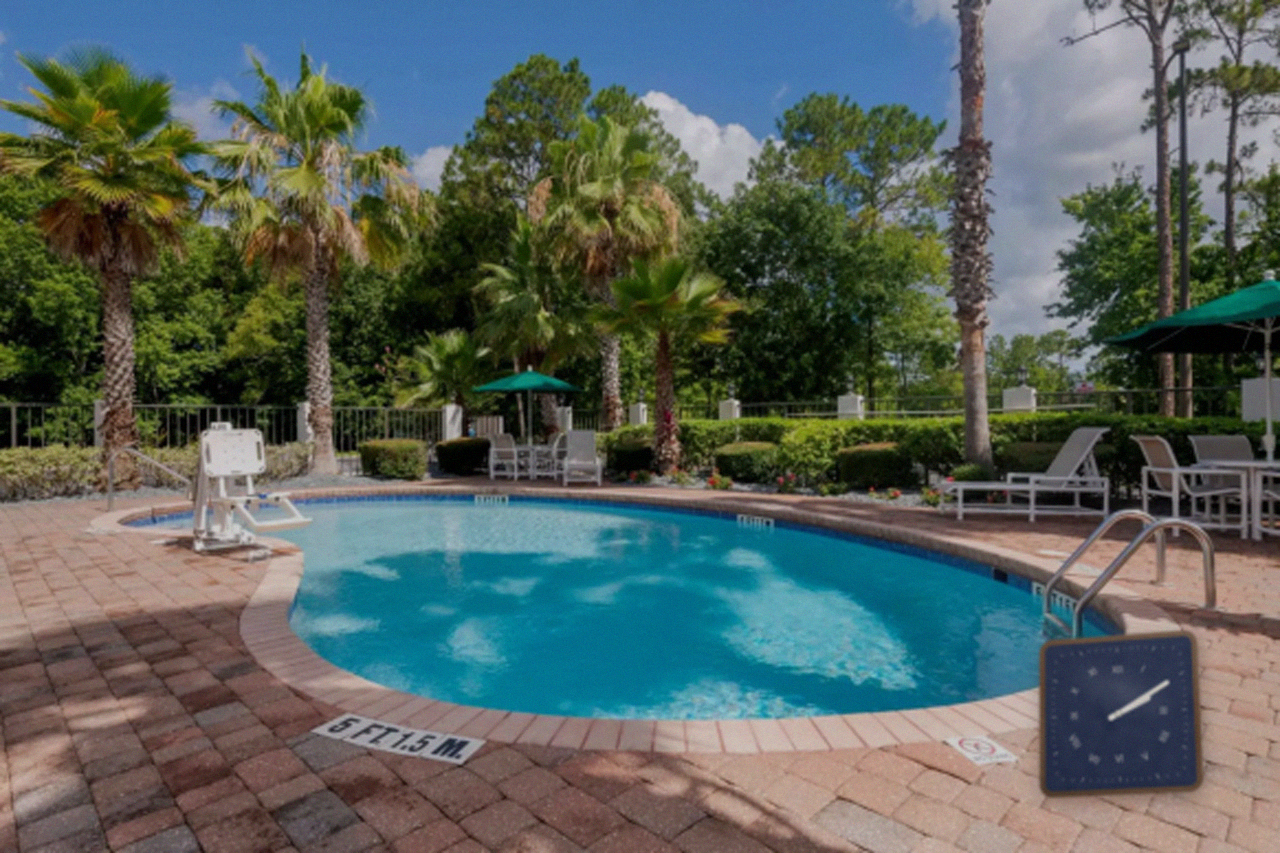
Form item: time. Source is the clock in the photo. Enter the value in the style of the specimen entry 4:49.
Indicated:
2:10
